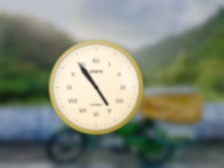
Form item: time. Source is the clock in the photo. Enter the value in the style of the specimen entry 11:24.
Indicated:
4:54
